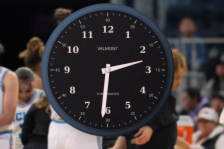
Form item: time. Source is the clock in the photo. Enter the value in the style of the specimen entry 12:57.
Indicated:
2:31
